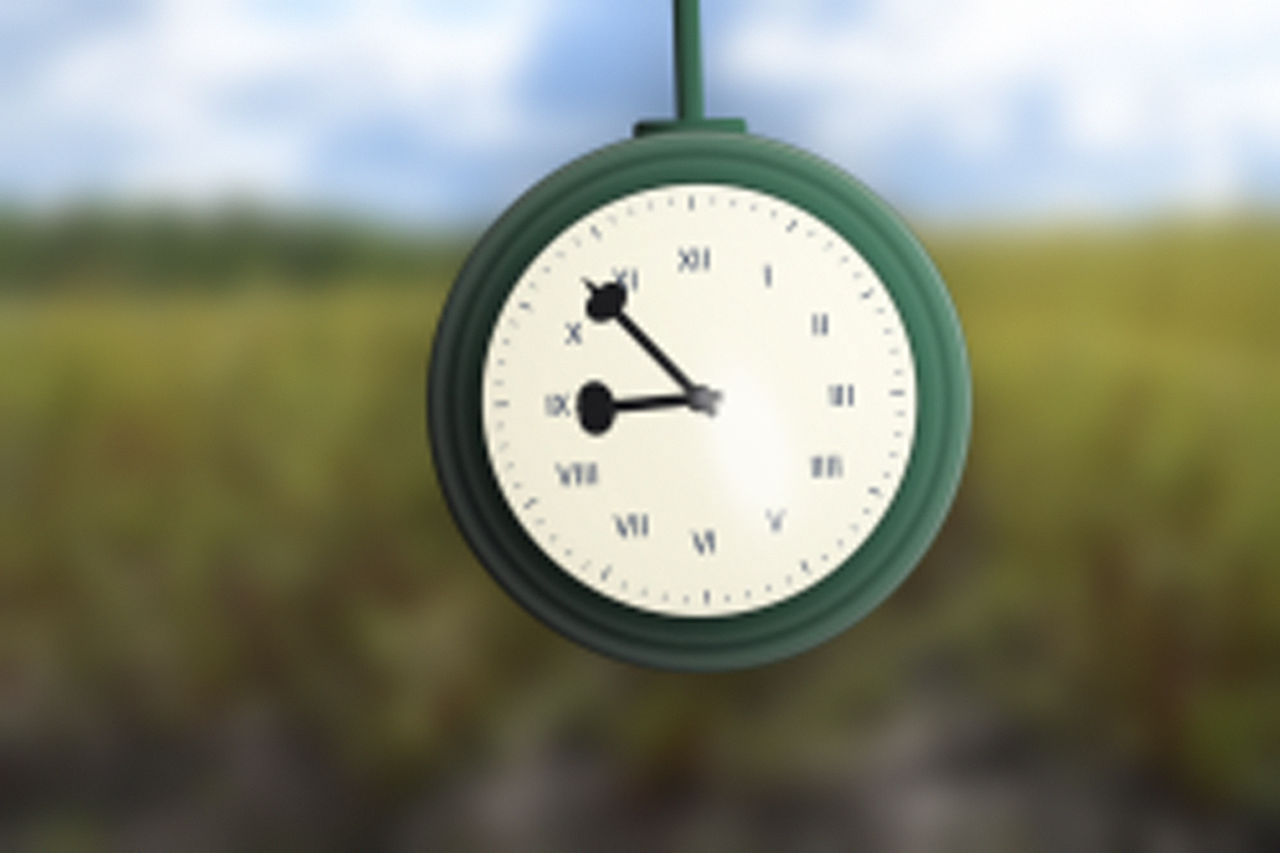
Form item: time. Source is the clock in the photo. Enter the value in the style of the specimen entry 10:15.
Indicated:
8:53
